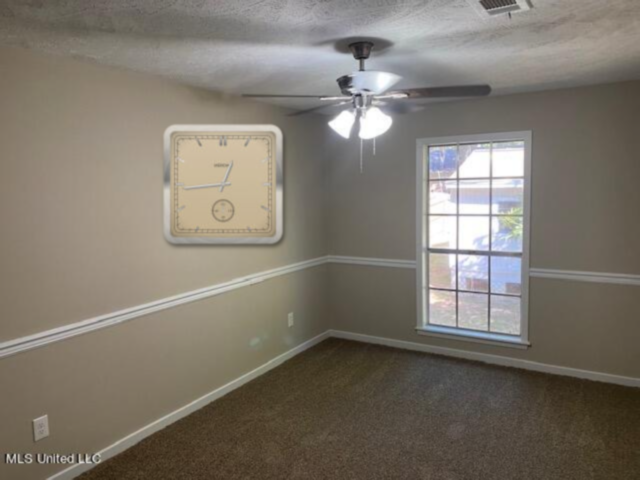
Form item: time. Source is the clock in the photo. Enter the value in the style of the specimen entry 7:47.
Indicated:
12:44
